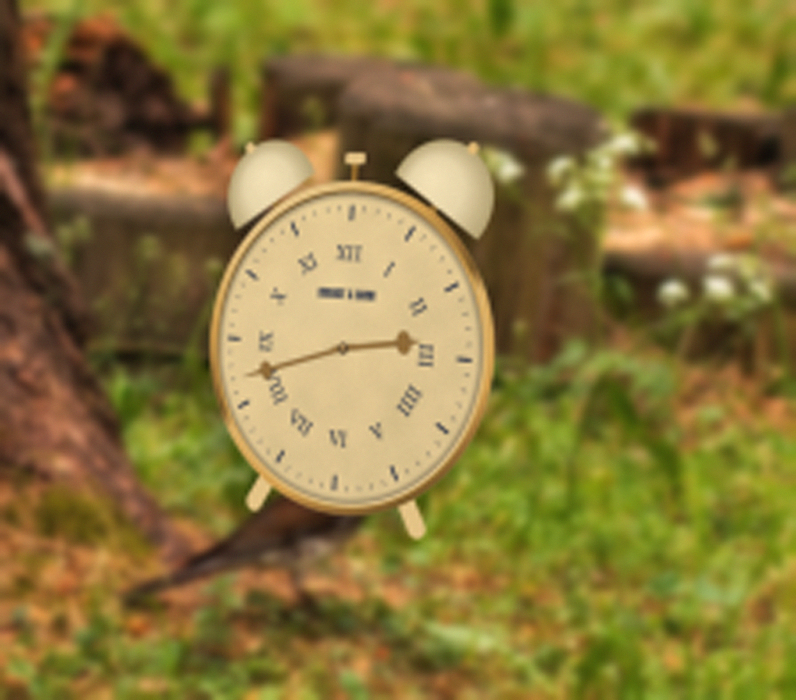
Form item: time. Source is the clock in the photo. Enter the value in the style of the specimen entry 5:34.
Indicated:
2:42
